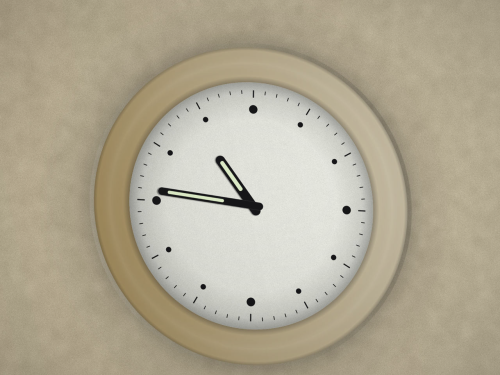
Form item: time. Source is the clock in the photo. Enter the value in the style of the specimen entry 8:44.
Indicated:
10:46
